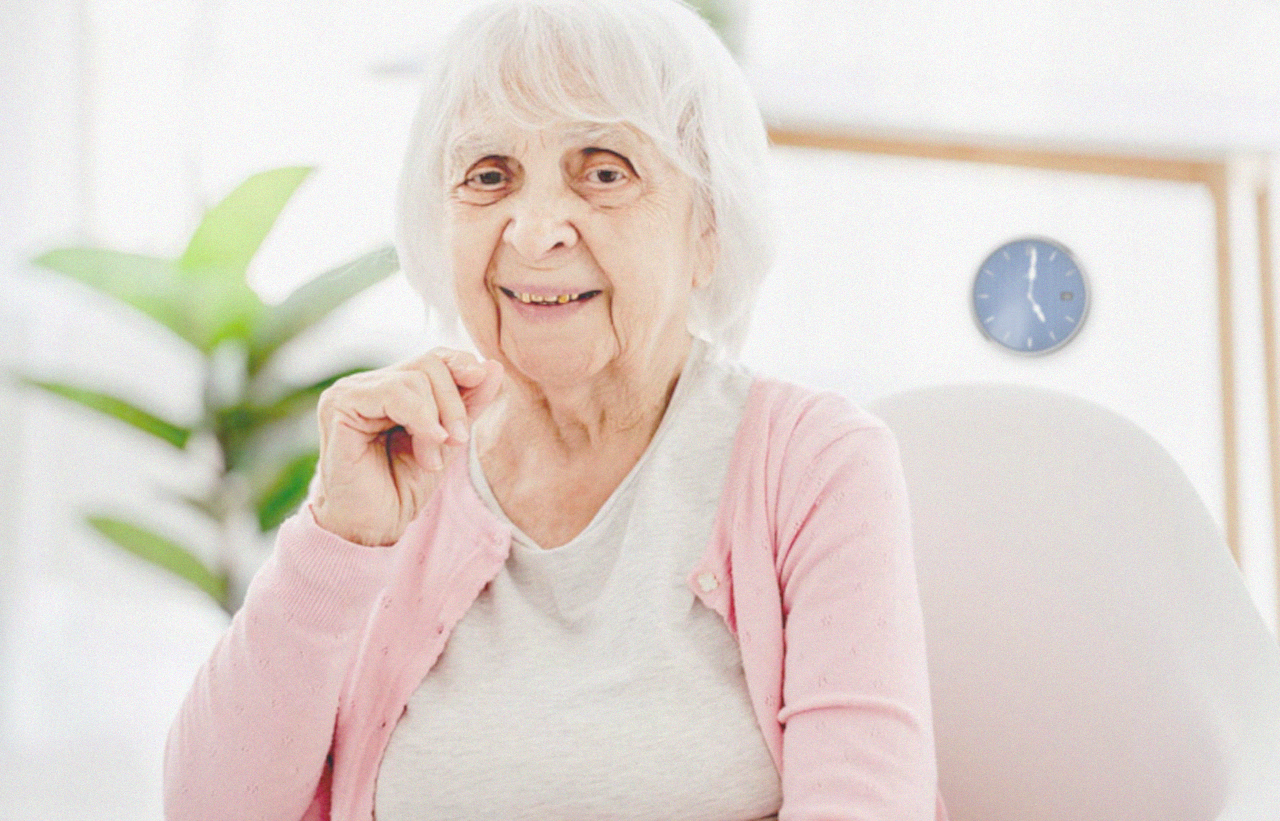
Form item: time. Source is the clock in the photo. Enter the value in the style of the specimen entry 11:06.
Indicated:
5:01
